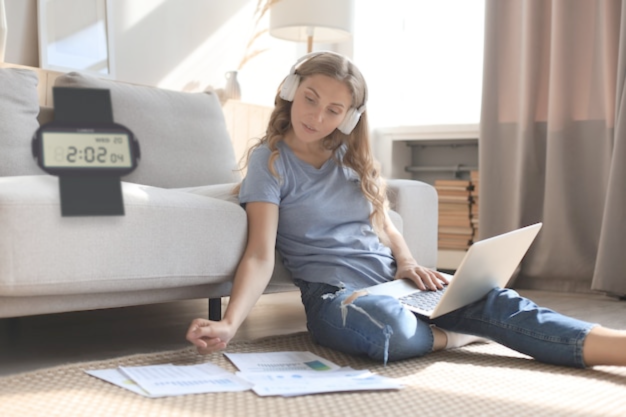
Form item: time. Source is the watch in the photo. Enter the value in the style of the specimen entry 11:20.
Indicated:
2:02
